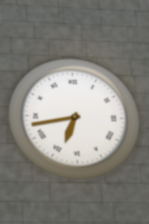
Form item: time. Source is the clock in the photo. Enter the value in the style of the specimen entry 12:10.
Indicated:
6:43
